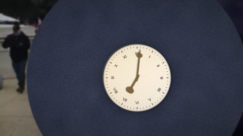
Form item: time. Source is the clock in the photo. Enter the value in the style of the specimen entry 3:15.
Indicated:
7:01
